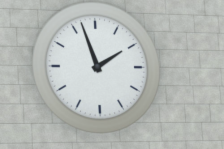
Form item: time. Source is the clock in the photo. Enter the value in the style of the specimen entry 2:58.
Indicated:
1:57
